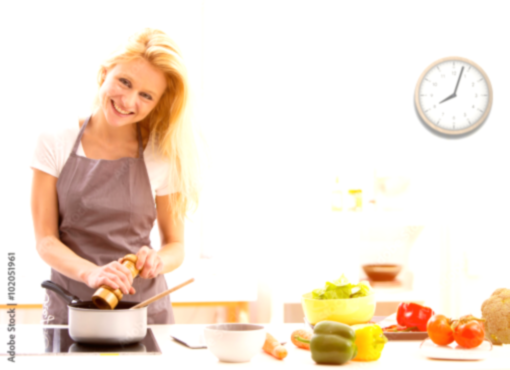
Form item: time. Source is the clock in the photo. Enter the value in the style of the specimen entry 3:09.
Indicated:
8:03
